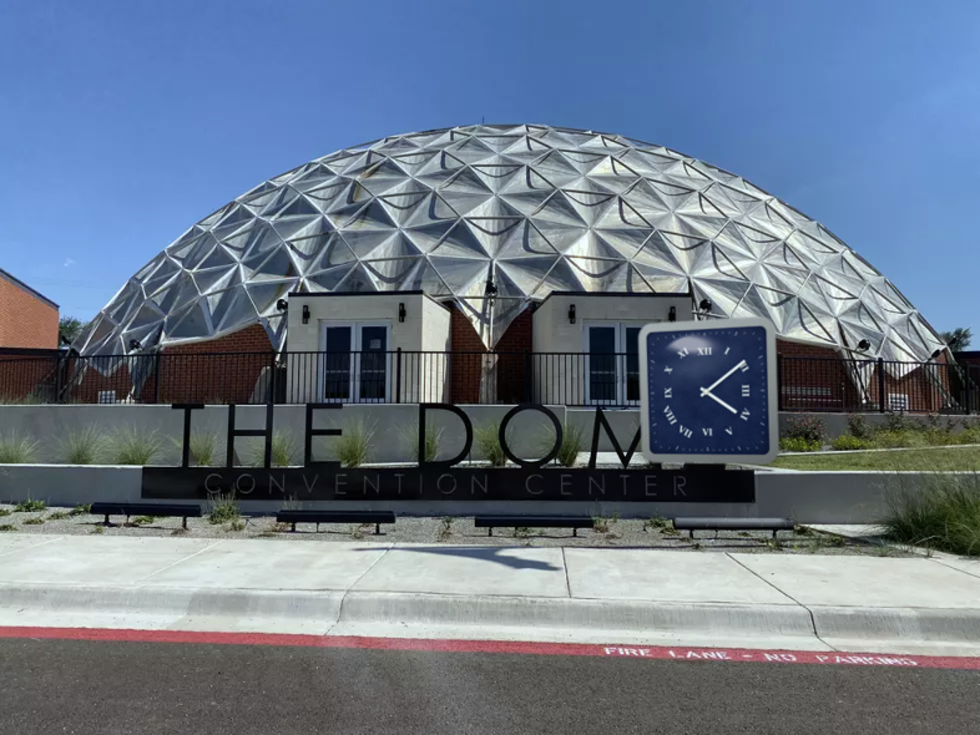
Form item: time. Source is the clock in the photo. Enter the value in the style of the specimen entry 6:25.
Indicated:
4:09
